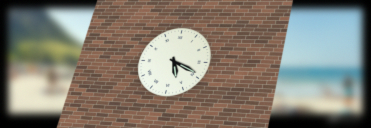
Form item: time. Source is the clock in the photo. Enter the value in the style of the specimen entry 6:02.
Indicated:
5:19
